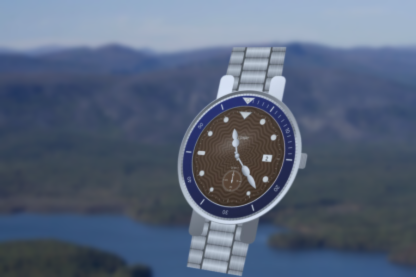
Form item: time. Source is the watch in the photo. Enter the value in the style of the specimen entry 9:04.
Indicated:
11:23
